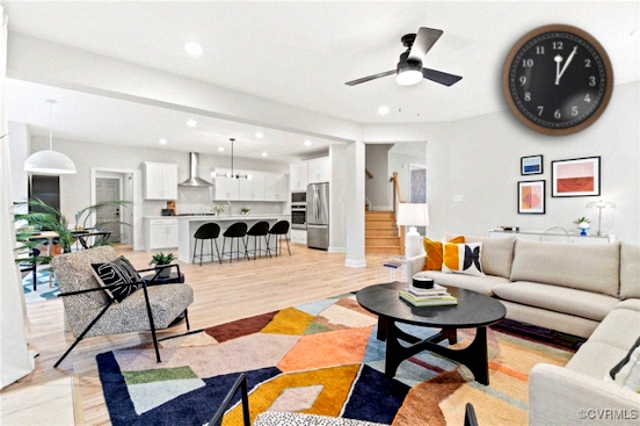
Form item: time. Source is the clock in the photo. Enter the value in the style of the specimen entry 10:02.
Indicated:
12:05
